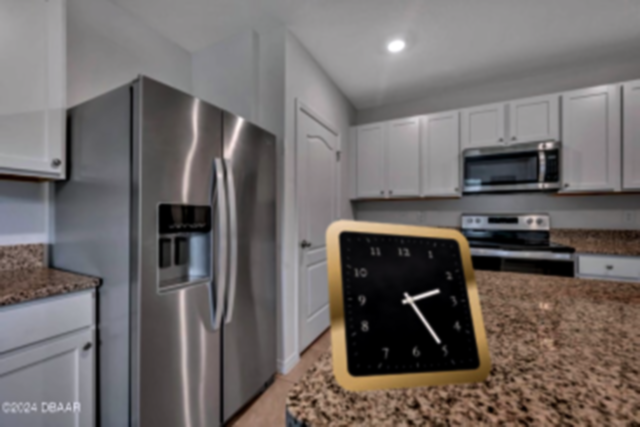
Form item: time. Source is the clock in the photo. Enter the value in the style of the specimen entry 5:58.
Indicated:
2:25
